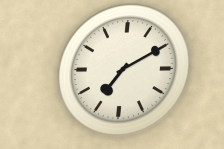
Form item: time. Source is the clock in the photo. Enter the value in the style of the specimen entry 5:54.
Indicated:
7:10
